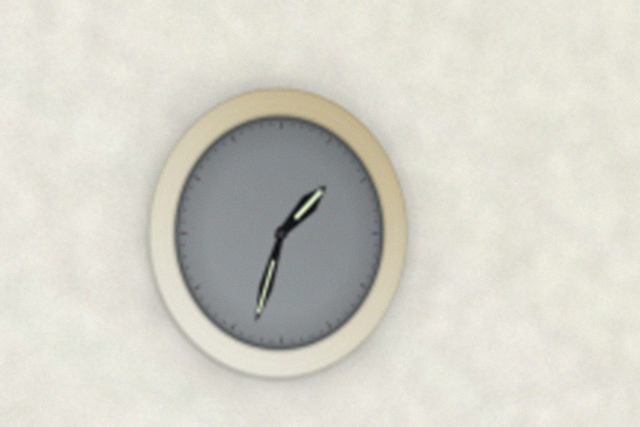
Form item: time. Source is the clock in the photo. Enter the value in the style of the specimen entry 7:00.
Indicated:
1:33
